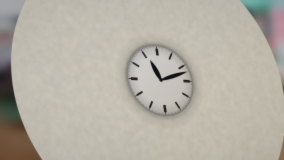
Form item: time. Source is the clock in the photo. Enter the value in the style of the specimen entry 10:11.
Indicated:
11:12
